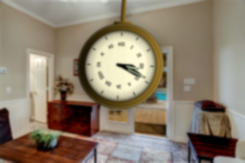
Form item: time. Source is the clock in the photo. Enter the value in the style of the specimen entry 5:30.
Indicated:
3:19
